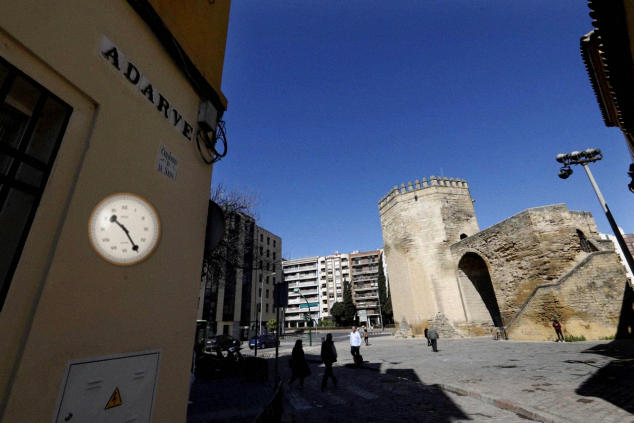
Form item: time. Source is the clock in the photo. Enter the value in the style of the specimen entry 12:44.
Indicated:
10:25
